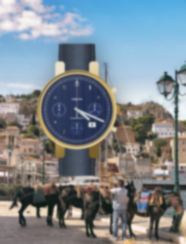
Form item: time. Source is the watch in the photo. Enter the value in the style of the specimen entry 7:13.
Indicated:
4:19
